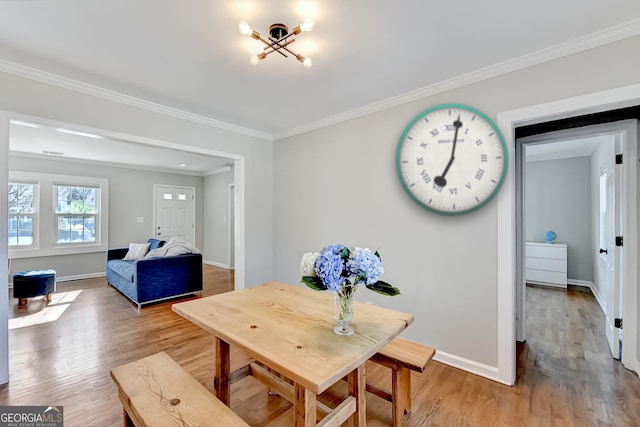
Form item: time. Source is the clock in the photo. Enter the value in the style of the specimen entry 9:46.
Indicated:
7:02
